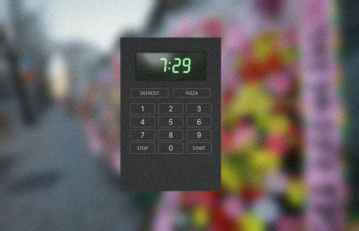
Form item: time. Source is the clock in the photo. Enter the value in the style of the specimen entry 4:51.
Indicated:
7:29
